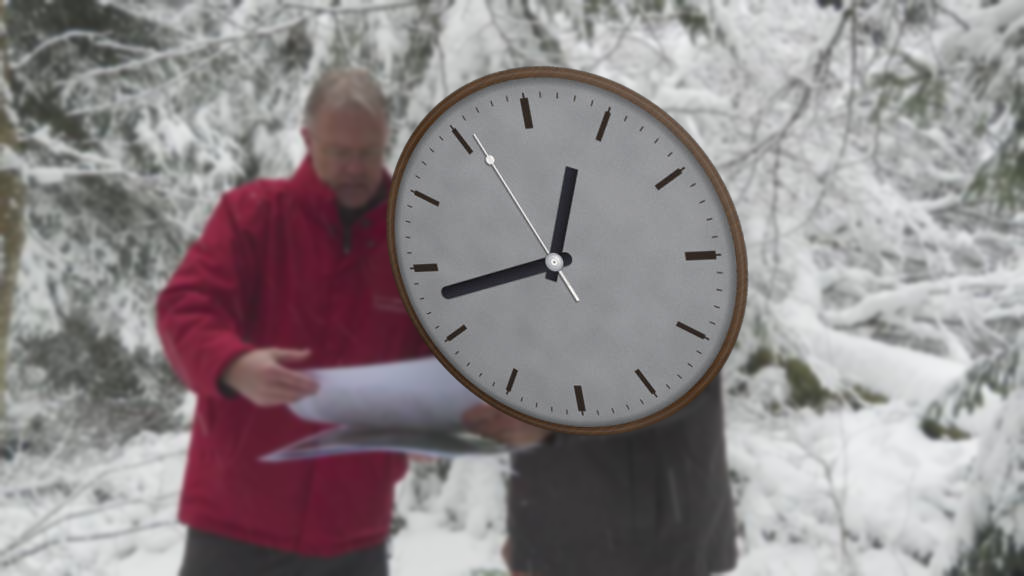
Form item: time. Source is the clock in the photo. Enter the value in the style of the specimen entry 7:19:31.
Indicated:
12:42:56
